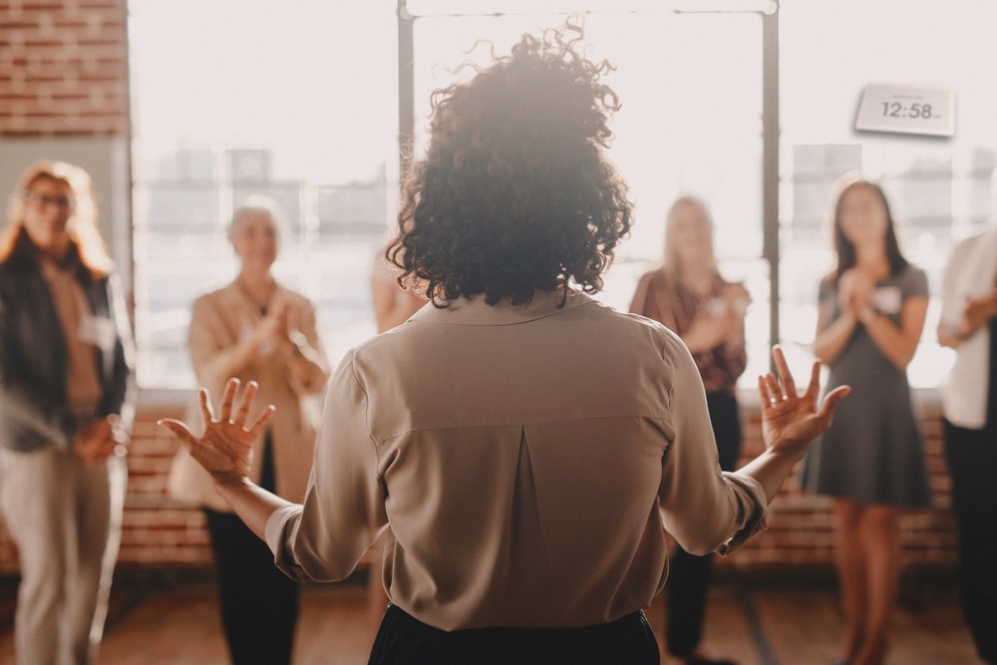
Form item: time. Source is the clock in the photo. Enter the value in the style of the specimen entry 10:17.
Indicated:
12:58
